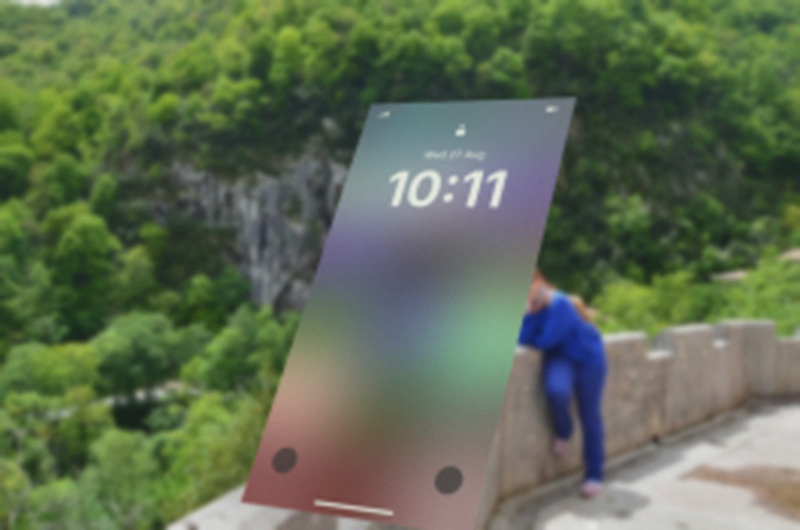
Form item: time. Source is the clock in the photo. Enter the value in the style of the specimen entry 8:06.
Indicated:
10:11
